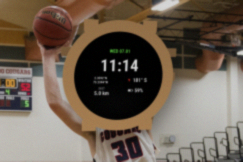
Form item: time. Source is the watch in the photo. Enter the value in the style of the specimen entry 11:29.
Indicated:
11:14
